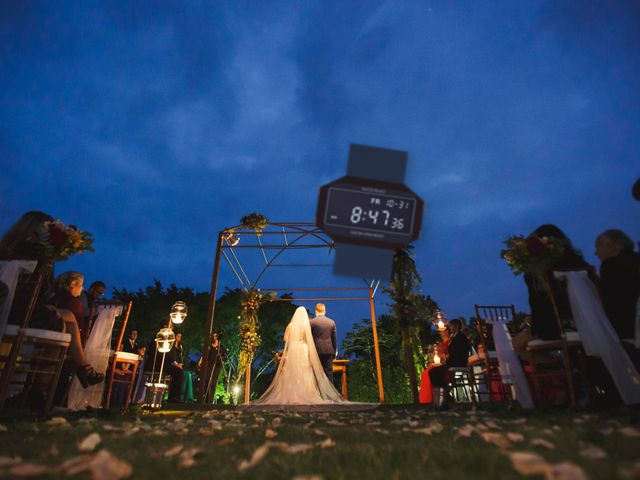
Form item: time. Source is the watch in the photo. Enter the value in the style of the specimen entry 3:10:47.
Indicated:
8:47:36
